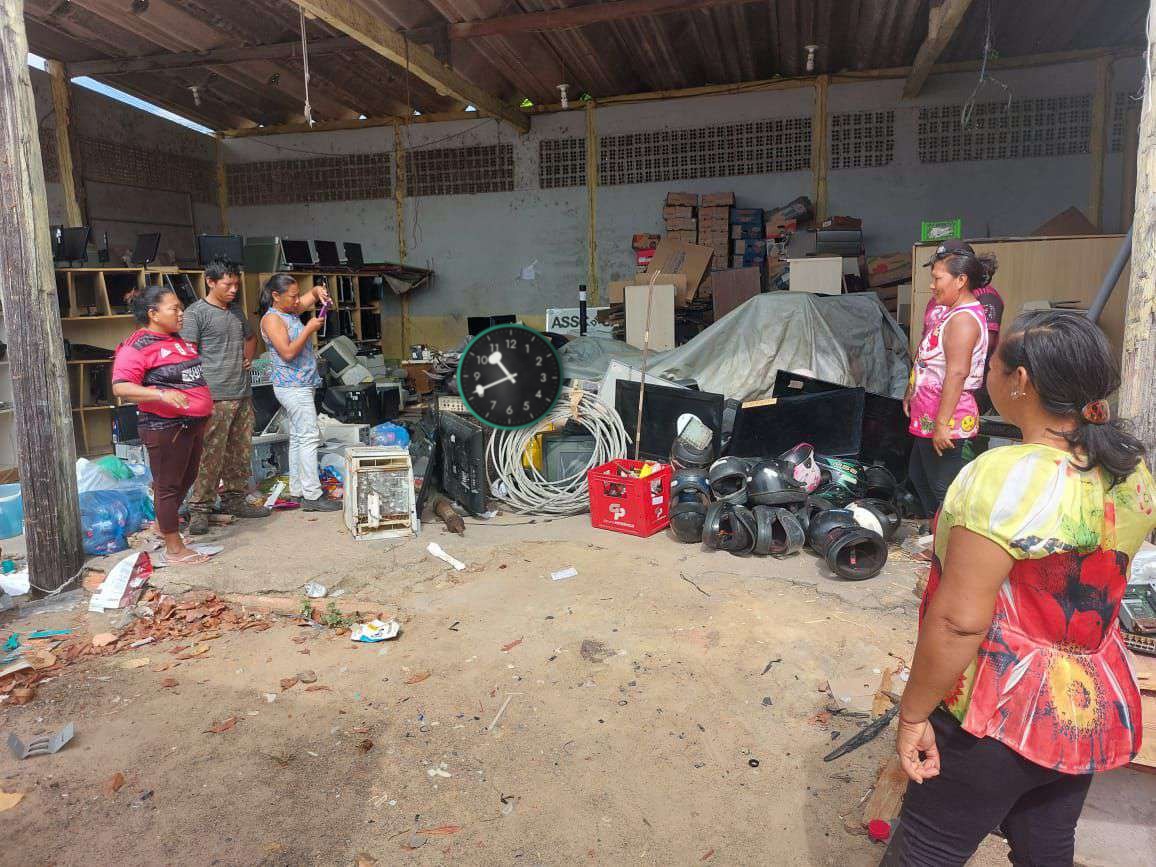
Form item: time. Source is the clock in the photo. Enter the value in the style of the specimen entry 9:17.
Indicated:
10:41
